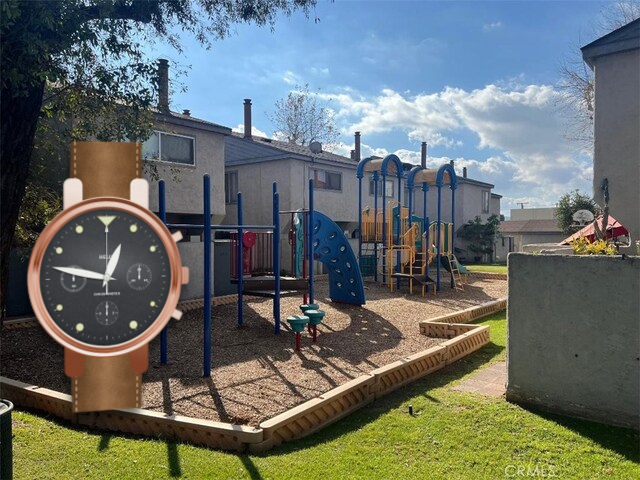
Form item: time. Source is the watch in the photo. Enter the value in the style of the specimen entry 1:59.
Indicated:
12:47
